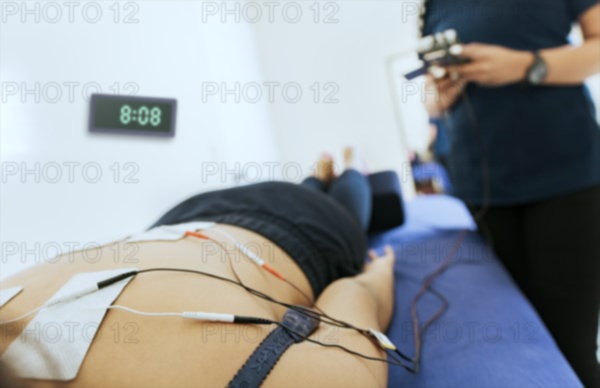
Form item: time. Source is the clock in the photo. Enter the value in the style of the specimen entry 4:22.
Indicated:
8:08
